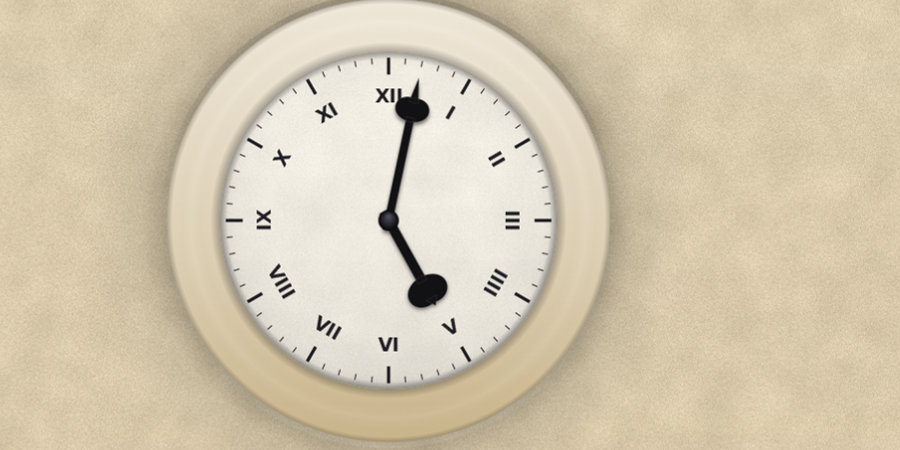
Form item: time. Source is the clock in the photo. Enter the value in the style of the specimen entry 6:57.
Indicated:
5:02
